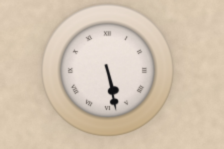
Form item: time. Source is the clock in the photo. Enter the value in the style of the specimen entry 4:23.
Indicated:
5:28
